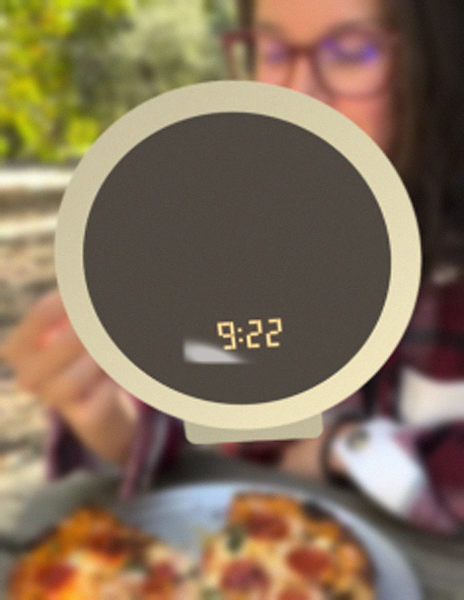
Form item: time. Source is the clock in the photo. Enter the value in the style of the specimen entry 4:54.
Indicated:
9:22
